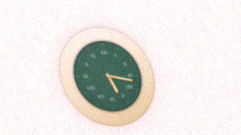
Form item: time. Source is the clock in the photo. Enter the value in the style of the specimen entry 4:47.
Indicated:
5:17
